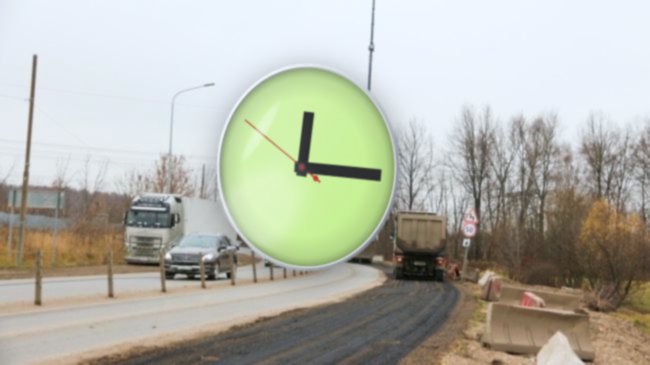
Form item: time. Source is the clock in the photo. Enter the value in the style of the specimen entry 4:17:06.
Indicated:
12:15:51
